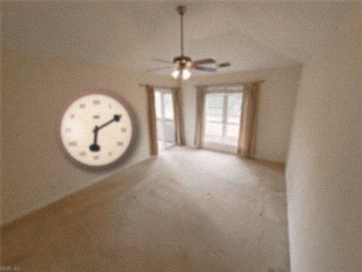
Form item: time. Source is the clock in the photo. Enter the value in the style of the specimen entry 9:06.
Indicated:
6:10
